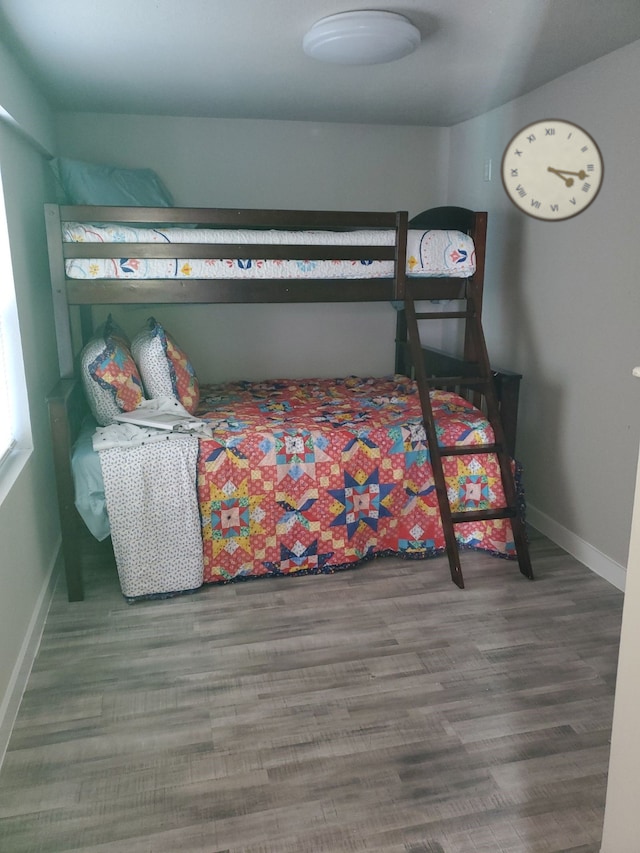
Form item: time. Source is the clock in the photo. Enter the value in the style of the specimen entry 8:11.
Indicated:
4:17
